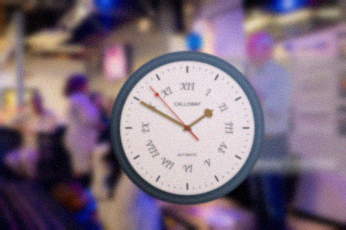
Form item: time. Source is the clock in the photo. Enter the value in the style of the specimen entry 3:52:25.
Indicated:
1:49:53
